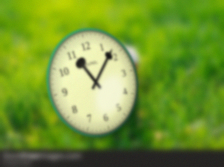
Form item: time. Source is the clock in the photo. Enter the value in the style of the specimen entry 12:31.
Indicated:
11:08
